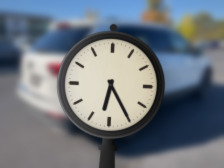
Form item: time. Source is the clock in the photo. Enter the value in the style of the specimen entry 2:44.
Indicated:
6:25
